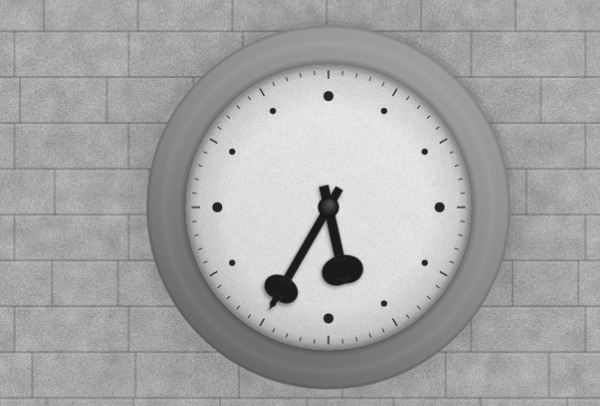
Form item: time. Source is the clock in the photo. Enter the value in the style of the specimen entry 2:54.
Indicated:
5:35
